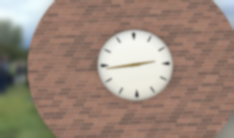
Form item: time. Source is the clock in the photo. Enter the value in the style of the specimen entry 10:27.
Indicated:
2:44
